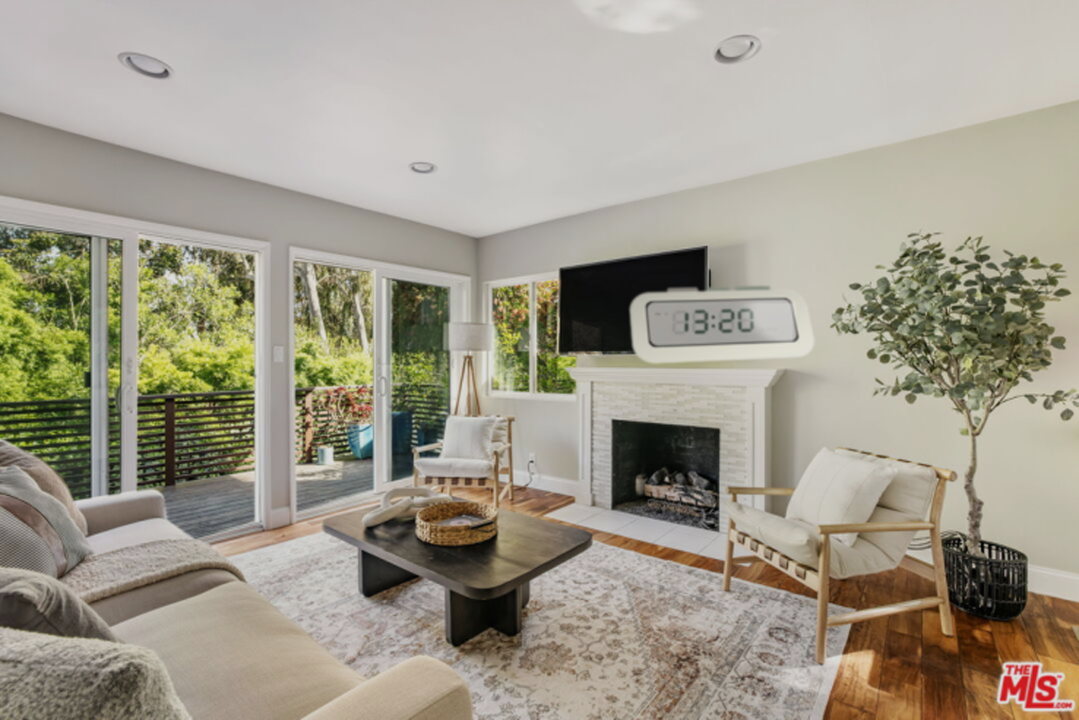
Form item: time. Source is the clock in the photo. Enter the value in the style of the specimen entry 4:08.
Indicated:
13:20
